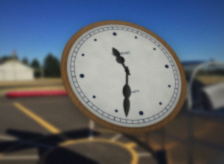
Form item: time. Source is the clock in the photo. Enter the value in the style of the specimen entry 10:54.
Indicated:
11:33
